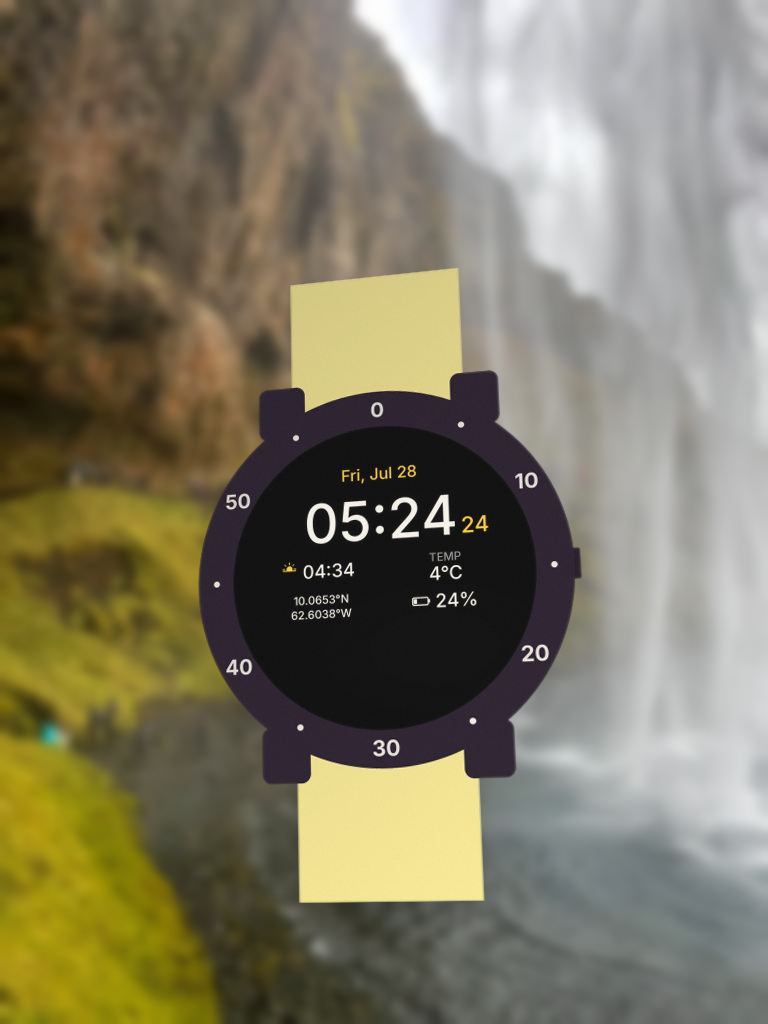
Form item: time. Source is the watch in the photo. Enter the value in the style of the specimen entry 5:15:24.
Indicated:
5:24:24
